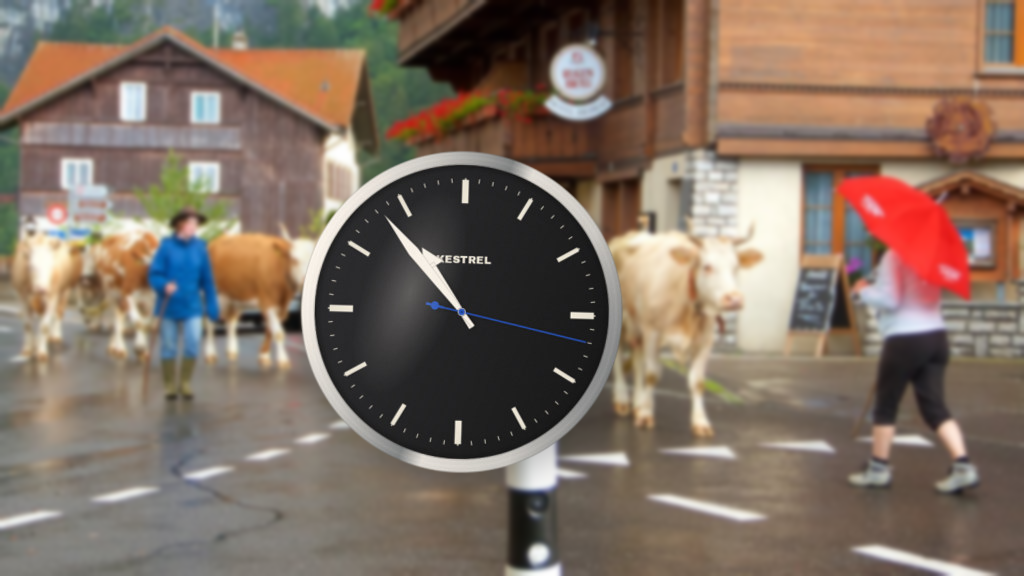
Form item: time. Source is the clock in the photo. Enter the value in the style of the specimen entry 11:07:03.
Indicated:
10:53:17
